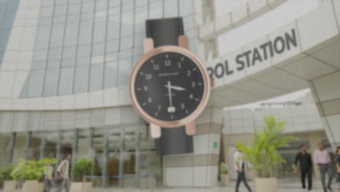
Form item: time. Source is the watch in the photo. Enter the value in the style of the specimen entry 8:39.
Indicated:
3:30
